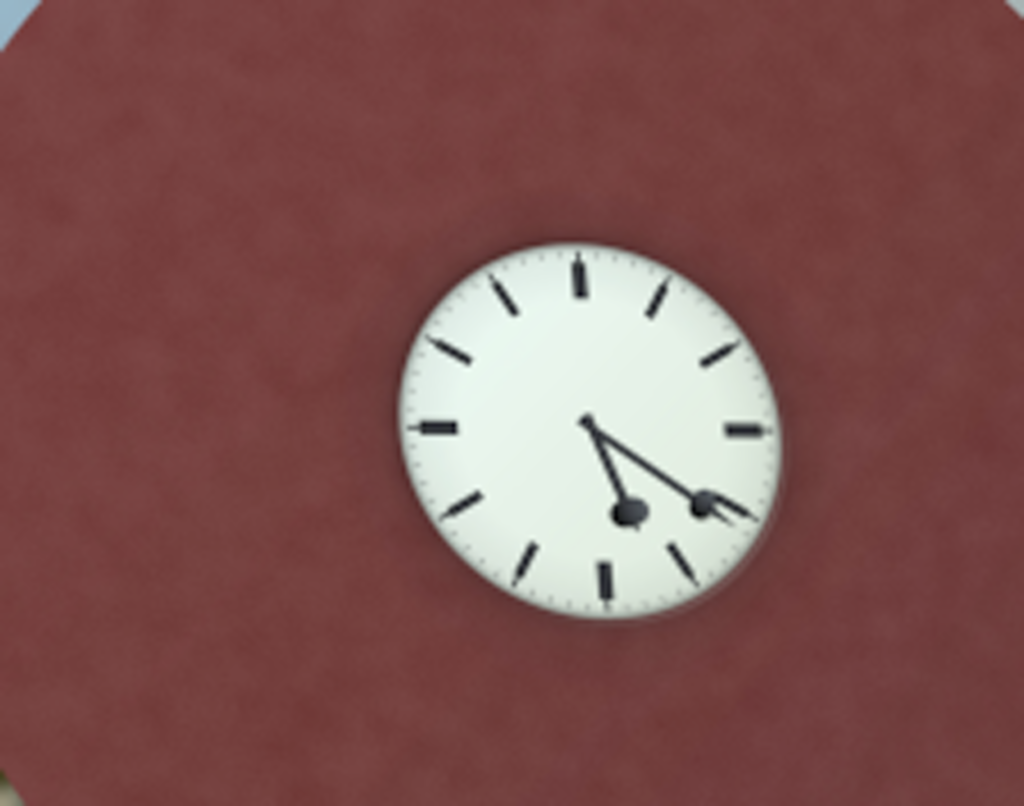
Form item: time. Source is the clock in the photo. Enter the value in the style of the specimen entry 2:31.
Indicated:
5:21
